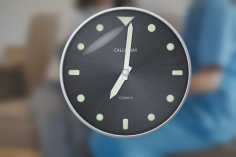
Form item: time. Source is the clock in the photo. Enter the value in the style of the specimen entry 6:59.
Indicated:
7:01
